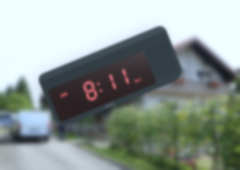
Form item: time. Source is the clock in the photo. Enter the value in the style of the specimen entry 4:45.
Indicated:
8:11
